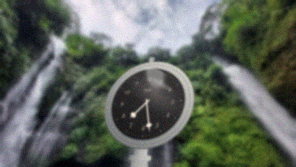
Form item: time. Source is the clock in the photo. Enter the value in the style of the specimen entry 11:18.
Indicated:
7:28
